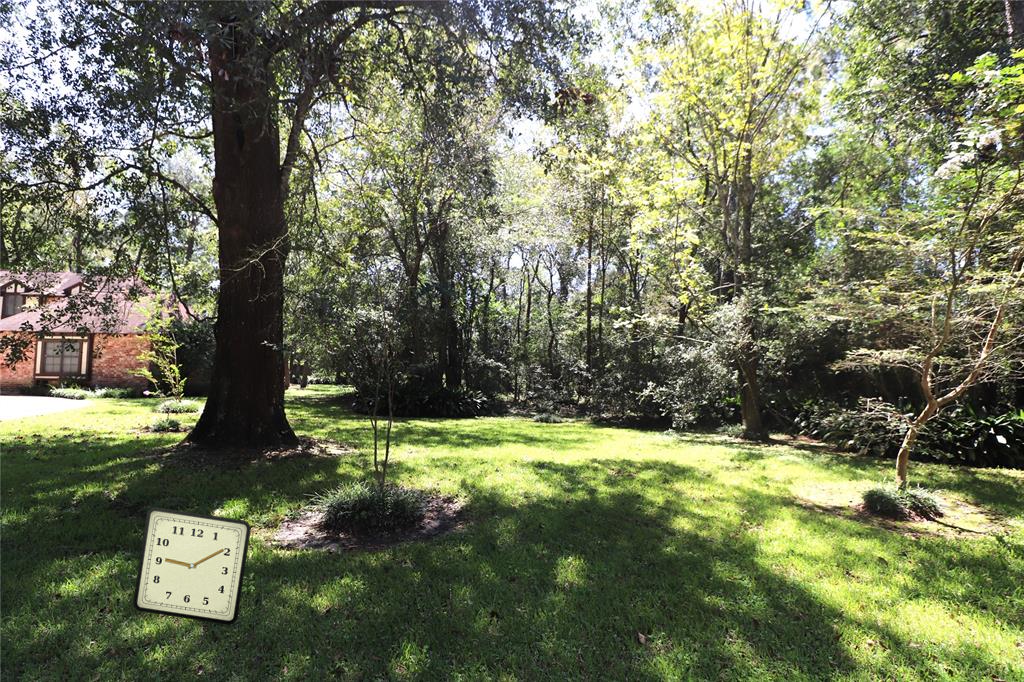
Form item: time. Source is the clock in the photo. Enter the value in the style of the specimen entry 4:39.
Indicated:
9:09
